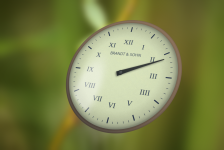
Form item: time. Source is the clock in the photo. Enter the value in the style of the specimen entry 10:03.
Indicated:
2:11
